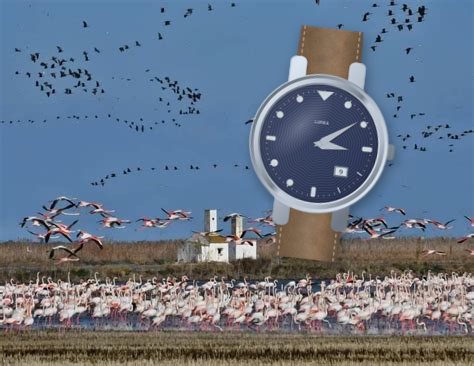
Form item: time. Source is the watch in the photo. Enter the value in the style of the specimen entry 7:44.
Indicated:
3:09
